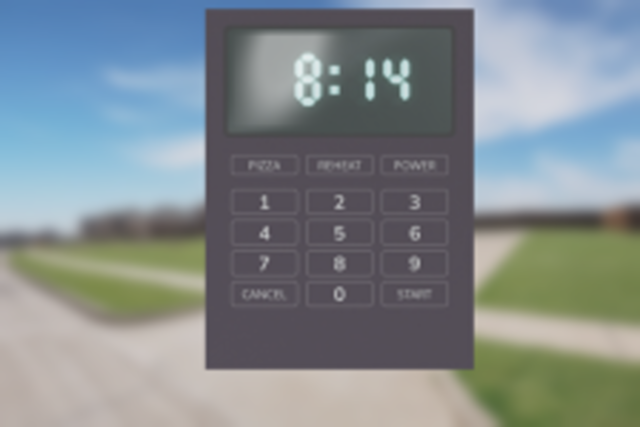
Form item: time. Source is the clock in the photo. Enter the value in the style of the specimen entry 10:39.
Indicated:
8:14
